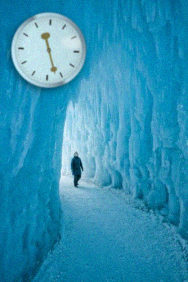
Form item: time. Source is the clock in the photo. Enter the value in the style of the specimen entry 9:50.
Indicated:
11:27
